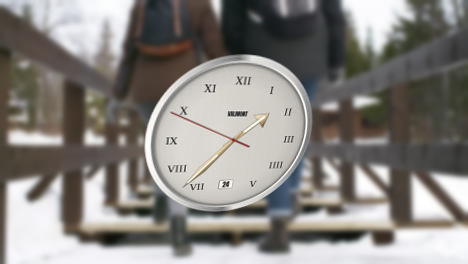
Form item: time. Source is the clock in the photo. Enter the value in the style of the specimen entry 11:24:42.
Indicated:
1:36:49
